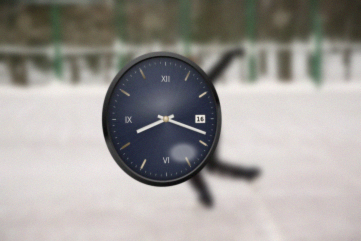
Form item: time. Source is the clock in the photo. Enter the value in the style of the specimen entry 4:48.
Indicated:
8:18
